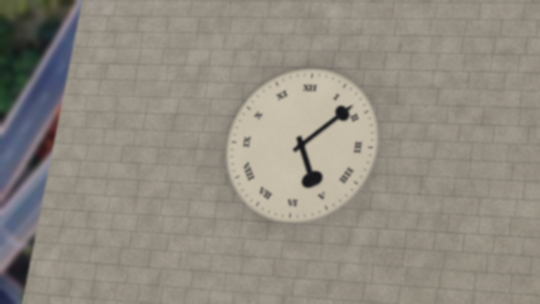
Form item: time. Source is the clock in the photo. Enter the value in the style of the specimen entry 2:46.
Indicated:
5:08
